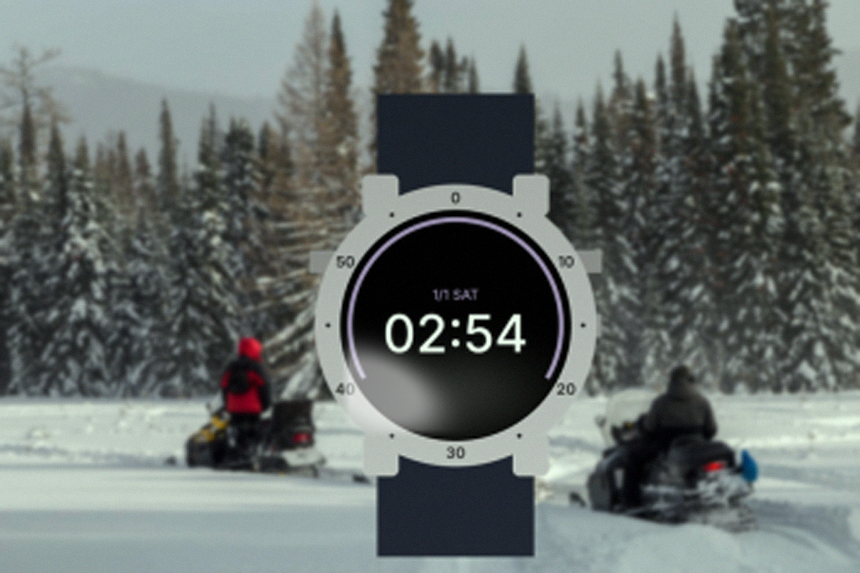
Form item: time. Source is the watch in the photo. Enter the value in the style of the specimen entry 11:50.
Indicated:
2:54
